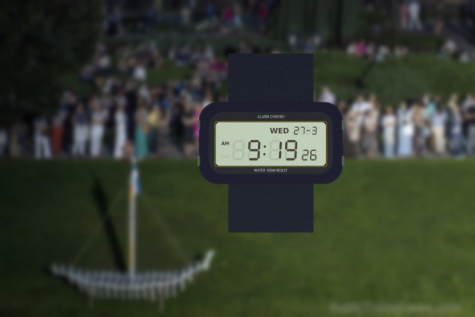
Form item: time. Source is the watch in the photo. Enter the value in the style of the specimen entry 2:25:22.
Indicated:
9:19:26
